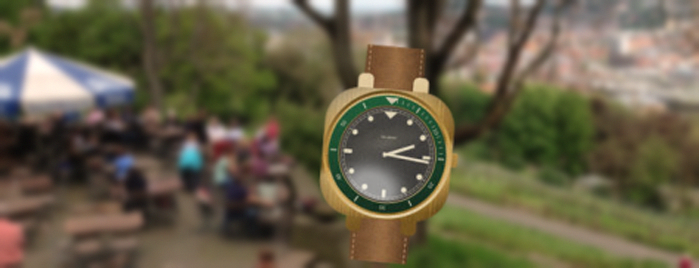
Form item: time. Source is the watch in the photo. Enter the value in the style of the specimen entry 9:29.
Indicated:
2:16
